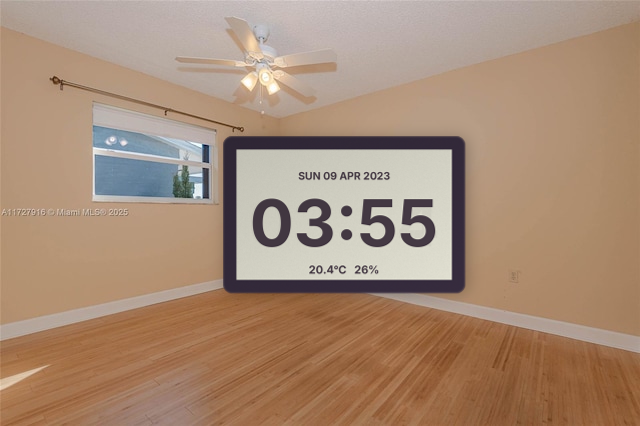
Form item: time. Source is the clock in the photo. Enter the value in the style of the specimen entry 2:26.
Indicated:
3:55
